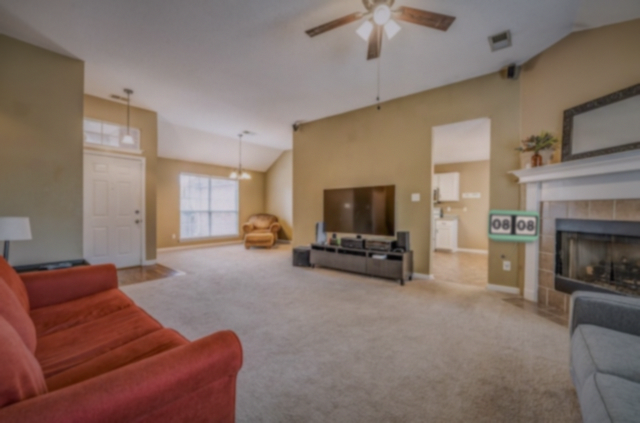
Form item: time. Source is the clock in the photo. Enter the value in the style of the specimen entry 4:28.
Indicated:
8:08
